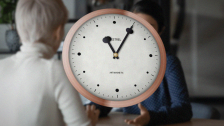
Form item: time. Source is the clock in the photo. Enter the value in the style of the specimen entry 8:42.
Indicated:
11:05
